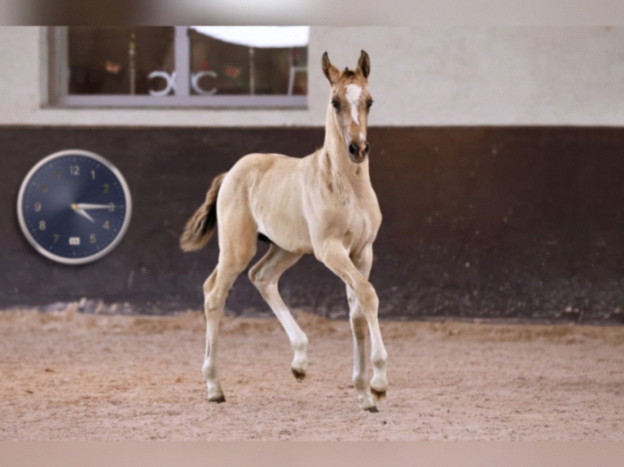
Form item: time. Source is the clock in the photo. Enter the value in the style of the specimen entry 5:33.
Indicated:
4:15
